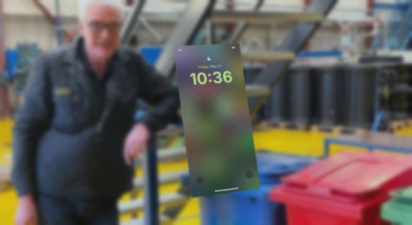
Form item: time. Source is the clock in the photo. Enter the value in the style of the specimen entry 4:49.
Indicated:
10:36
